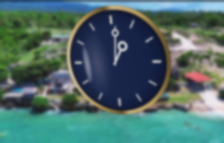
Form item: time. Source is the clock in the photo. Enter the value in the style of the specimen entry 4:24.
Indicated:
1:01
